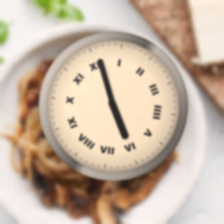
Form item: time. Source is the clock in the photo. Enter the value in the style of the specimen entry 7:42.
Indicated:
6:01
